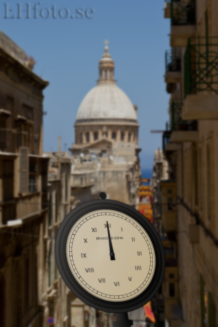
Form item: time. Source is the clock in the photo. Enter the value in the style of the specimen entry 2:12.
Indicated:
12:00
